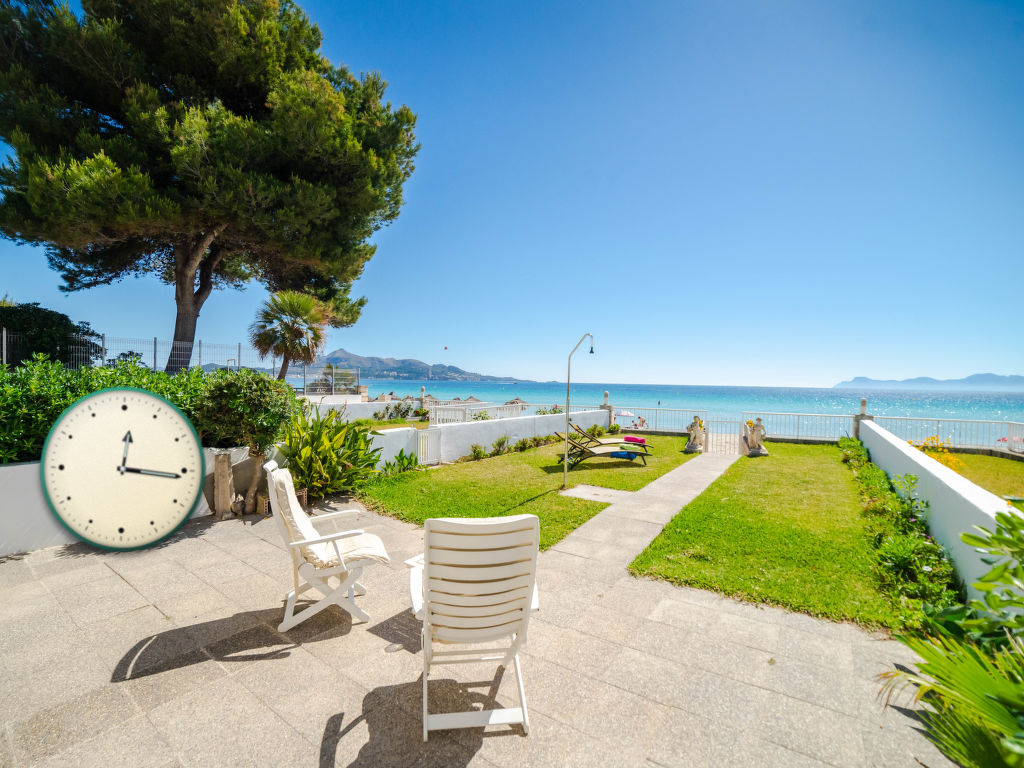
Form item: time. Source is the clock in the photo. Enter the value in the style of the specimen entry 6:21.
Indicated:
12:16
